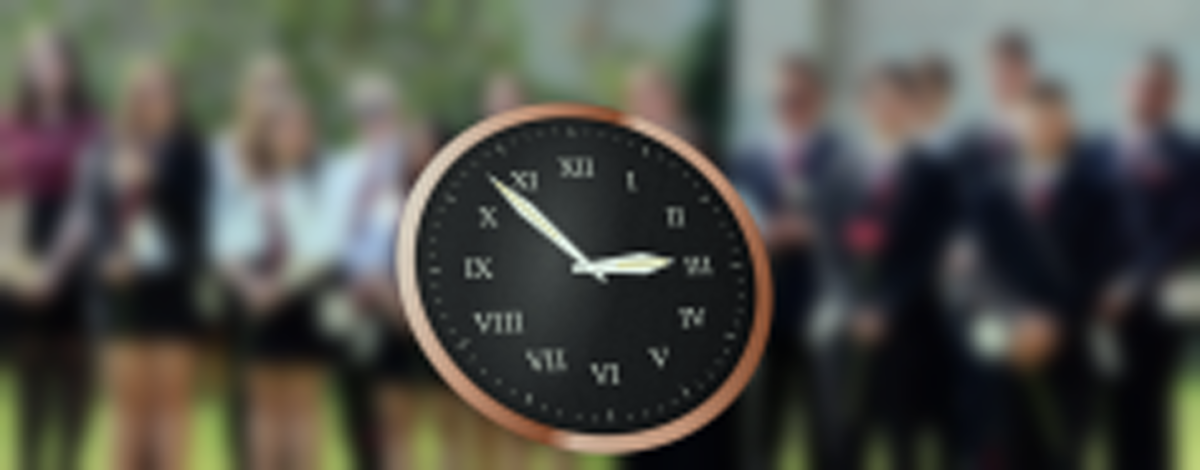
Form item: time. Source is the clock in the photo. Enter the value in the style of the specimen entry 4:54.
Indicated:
2:53
